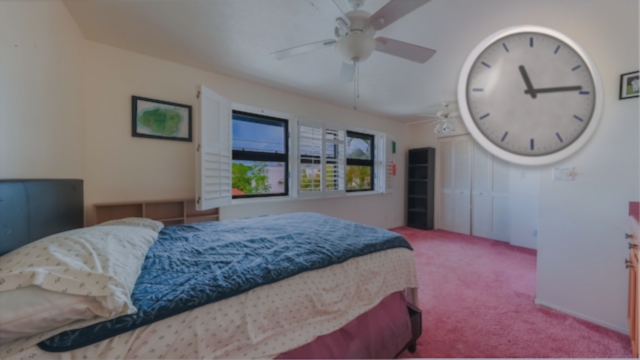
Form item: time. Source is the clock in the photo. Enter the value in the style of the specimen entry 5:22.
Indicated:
11:14
